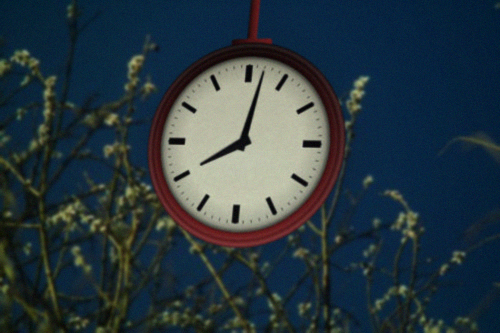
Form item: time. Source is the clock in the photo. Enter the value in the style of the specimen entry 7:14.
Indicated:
8:02
